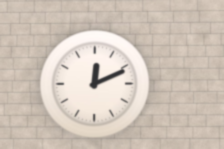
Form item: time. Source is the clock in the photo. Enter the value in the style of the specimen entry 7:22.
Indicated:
12:11
